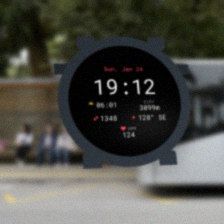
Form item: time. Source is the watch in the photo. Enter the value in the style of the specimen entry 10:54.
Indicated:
19:12
